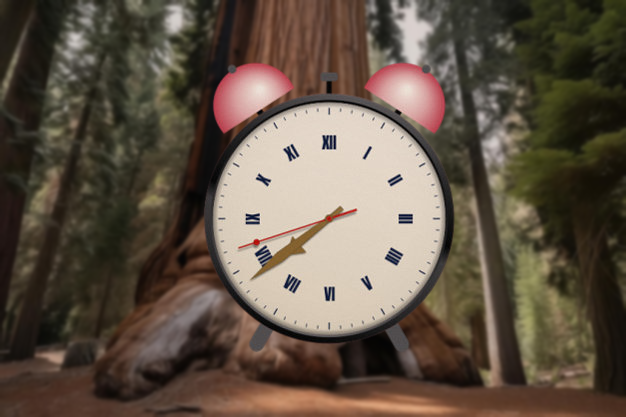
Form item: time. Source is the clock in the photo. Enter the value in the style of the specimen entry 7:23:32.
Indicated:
7:38:42
